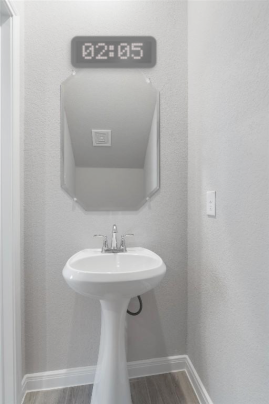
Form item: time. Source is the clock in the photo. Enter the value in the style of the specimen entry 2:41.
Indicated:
2:05
